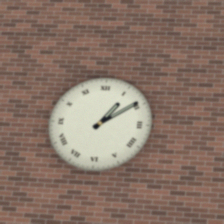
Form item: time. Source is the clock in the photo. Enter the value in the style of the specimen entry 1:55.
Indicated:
1:09
